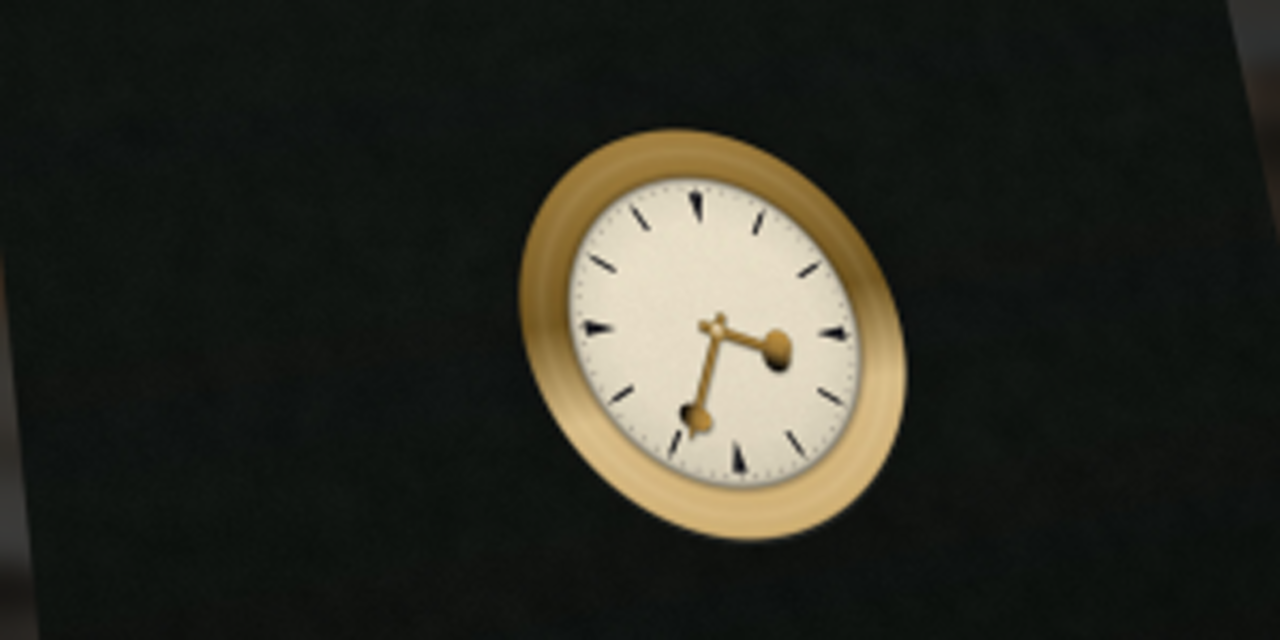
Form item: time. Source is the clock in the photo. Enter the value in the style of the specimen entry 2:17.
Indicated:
3:34
